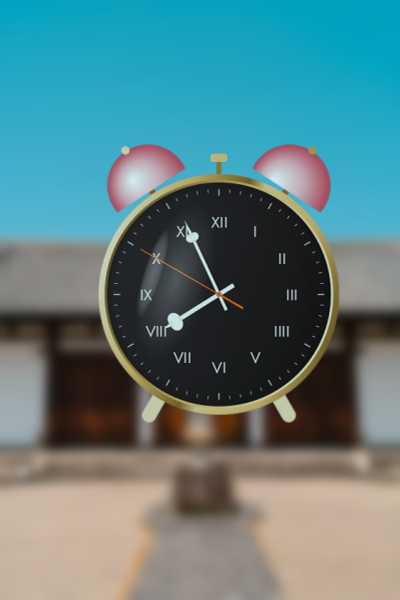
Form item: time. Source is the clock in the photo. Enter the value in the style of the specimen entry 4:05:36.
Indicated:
7:55:50
